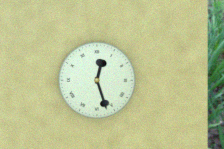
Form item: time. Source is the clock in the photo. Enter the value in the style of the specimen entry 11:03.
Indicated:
12:27
